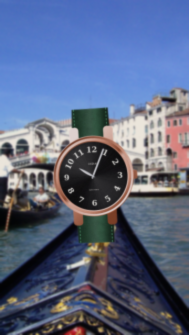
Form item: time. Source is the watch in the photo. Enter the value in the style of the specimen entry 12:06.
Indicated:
10:04
